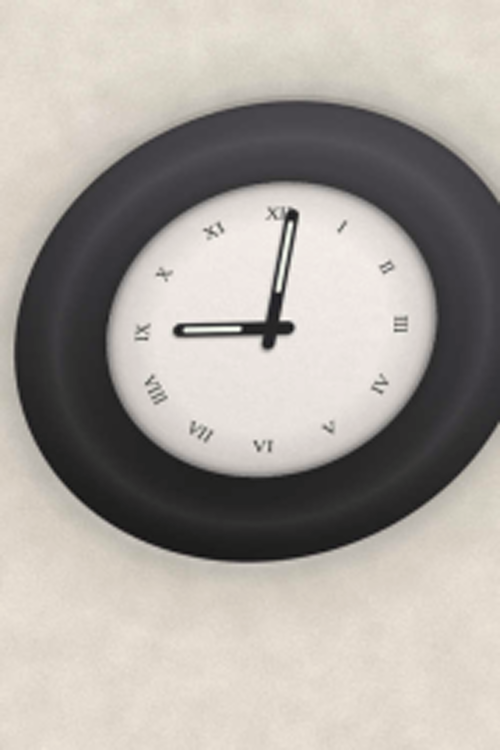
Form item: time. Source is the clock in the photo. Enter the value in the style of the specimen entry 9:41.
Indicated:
9:01
